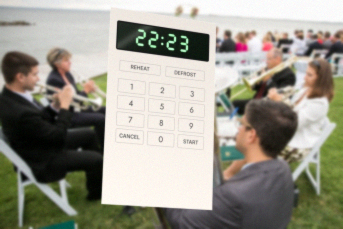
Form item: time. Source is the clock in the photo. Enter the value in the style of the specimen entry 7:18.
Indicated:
22:23
